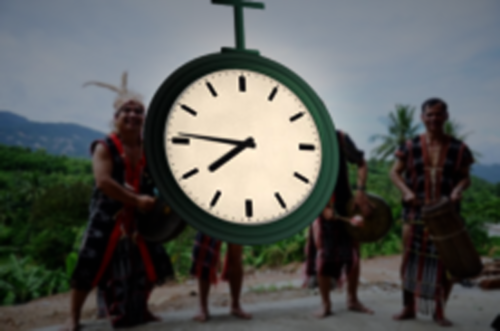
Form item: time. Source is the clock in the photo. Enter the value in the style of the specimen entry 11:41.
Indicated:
7:46
